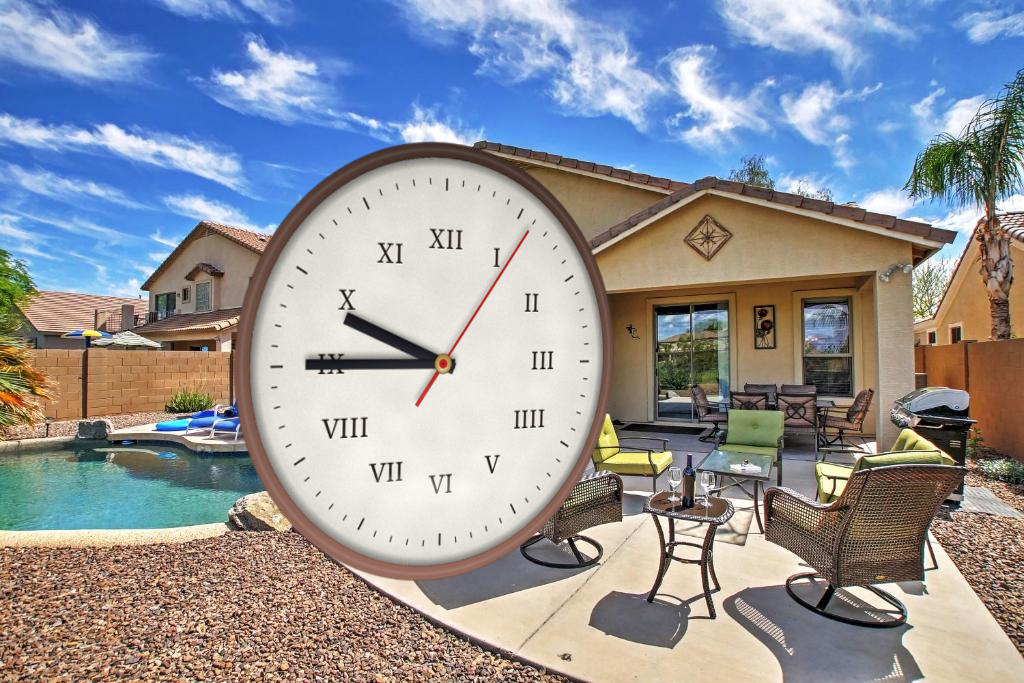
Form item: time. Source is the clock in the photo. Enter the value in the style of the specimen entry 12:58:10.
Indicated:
9:45:06
